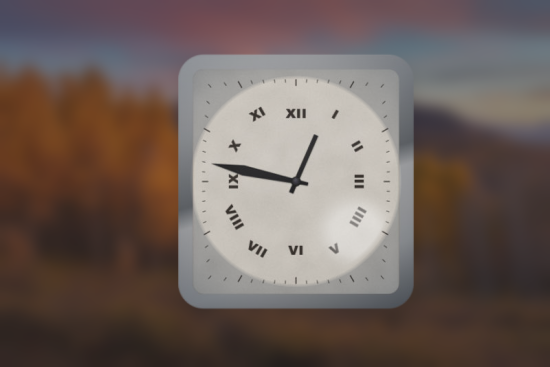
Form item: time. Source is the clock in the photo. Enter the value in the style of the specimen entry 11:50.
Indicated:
12:47
